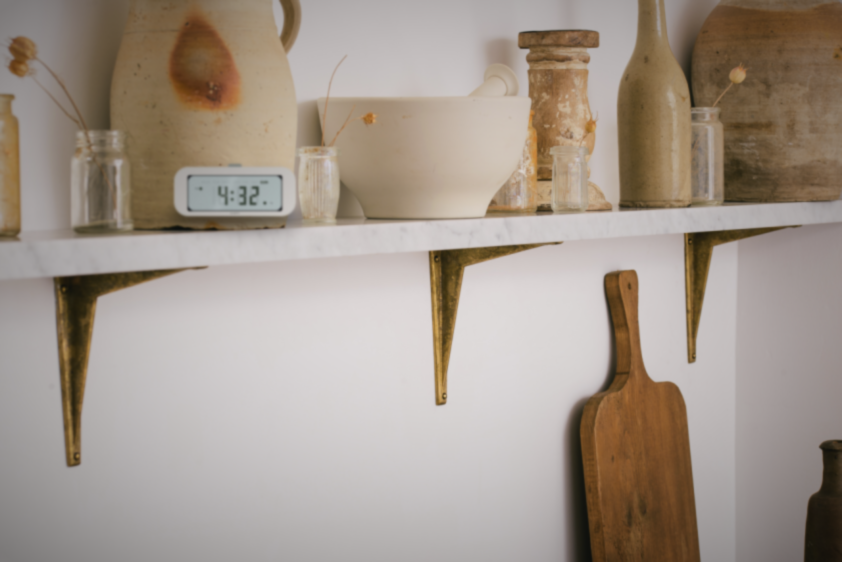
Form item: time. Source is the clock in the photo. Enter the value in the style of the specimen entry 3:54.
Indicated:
4:32
